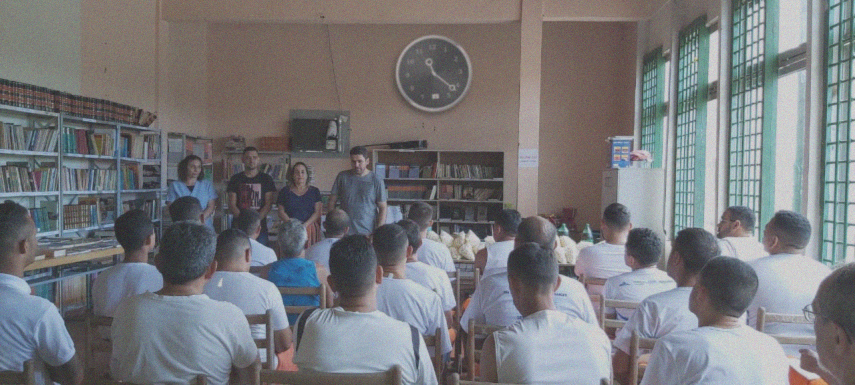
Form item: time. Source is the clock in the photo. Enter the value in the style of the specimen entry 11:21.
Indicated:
11:22
